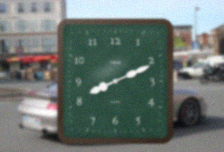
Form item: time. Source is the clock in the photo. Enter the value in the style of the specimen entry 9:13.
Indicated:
8:11
